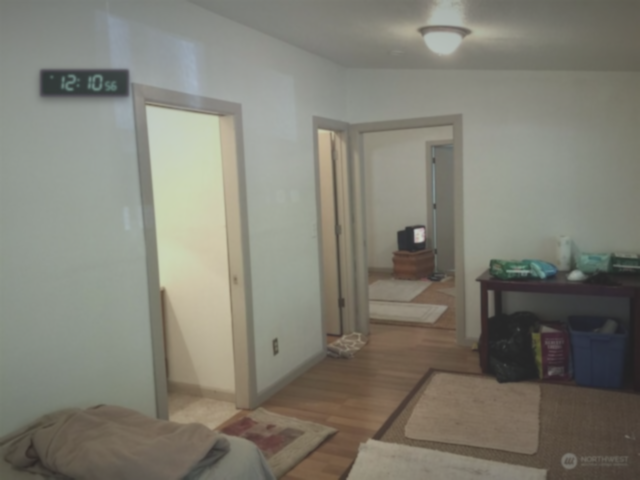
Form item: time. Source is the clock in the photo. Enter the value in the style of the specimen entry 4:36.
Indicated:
12:10
